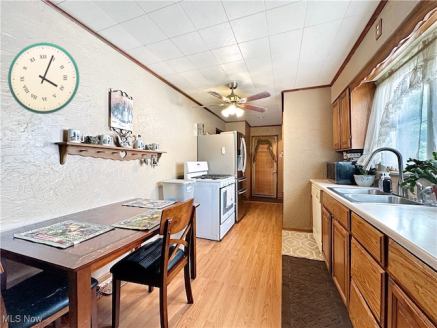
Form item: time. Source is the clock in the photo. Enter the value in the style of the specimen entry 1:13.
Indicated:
4:04
